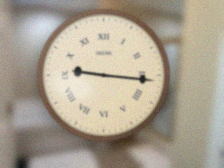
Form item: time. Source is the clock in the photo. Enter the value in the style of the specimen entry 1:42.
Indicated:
9:16
